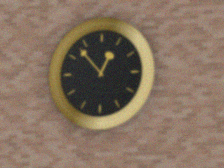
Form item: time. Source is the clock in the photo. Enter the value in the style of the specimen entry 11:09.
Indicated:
12:53
